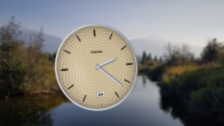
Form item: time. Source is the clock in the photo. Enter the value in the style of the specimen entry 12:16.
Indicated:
2:22
